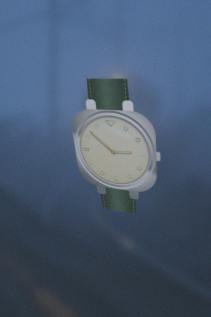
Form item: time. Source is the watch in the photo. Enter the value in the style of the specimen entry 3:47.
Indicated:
2:52
